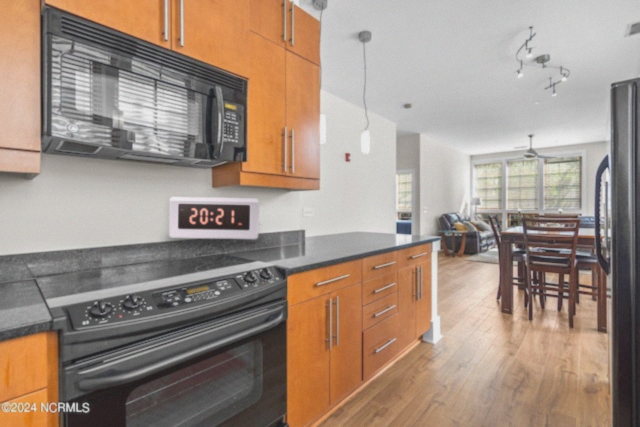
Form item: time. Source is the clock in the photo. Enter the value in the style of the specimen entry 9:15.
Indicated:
20:21
